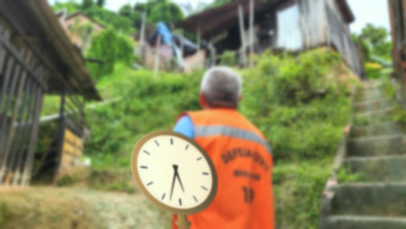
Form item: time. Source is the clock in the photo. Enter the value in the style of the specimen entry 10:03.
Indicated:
5:33
